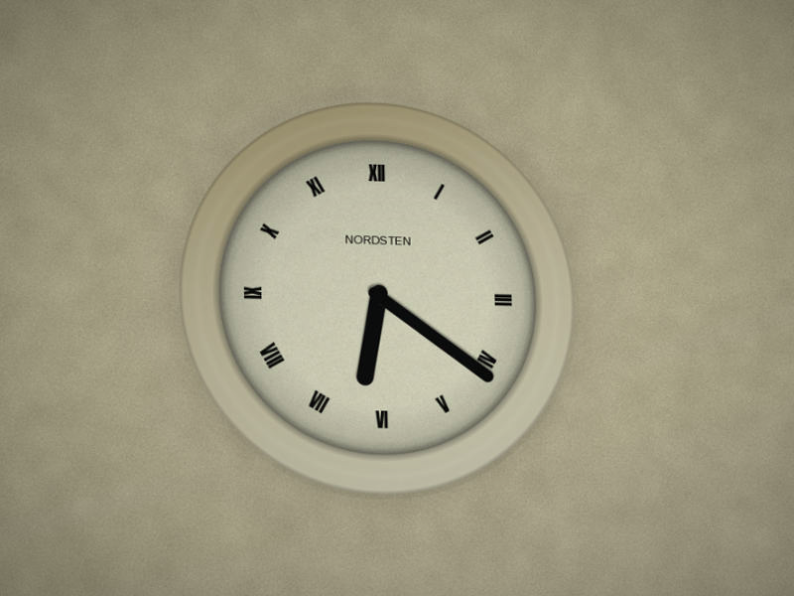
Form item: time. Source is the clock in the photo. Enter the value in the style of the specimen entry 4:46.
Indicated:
6:21
